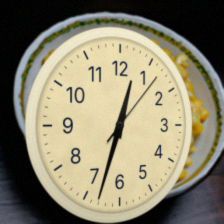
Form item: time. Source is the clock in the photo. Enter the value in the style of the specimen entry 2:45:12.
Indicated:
12:33:07
